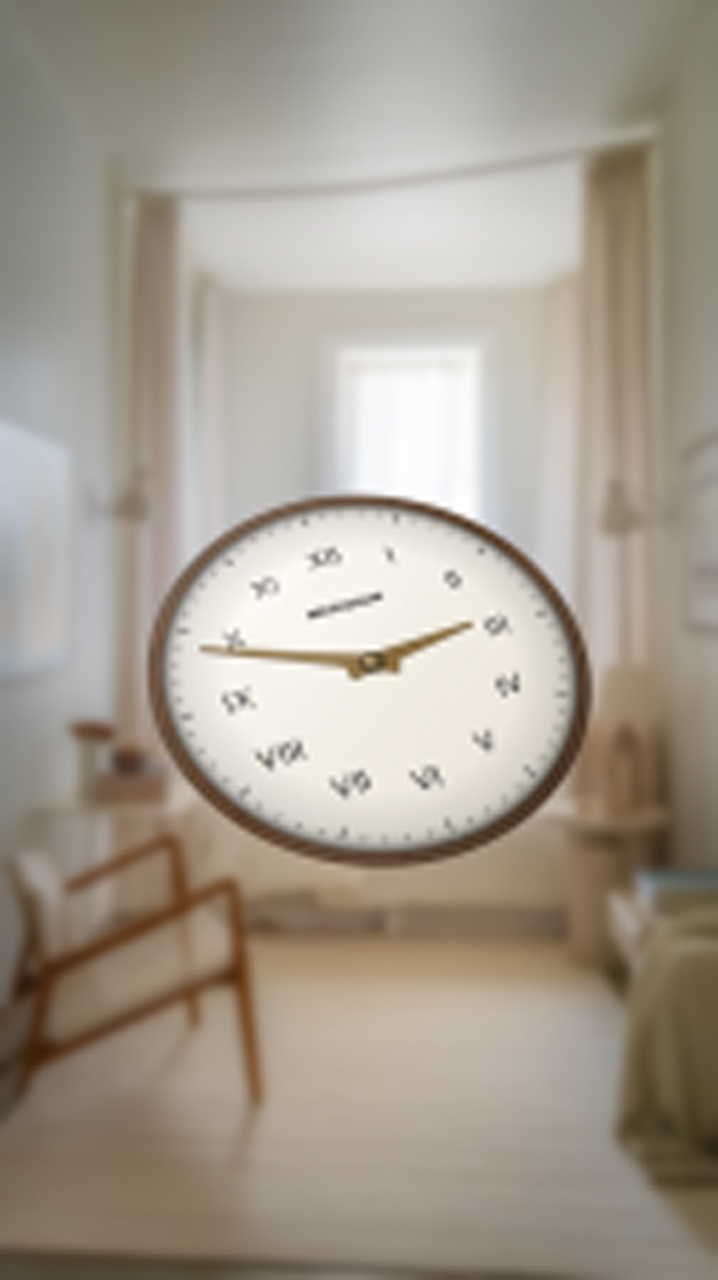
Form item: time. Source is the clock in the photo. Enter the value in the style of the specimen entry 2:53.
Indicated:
2:49
